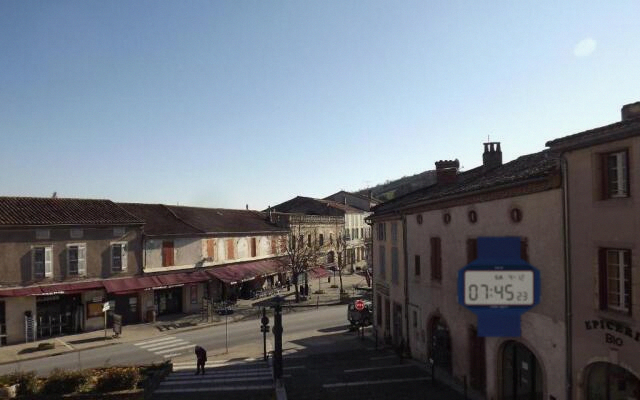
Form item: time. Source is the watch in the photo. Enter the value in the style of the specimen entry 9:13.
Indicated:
7:45
